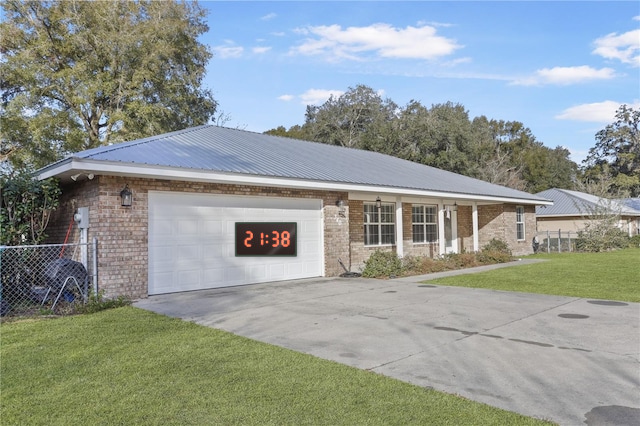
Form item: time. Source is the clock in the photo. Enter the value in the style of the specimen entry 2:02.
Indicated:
21:38
